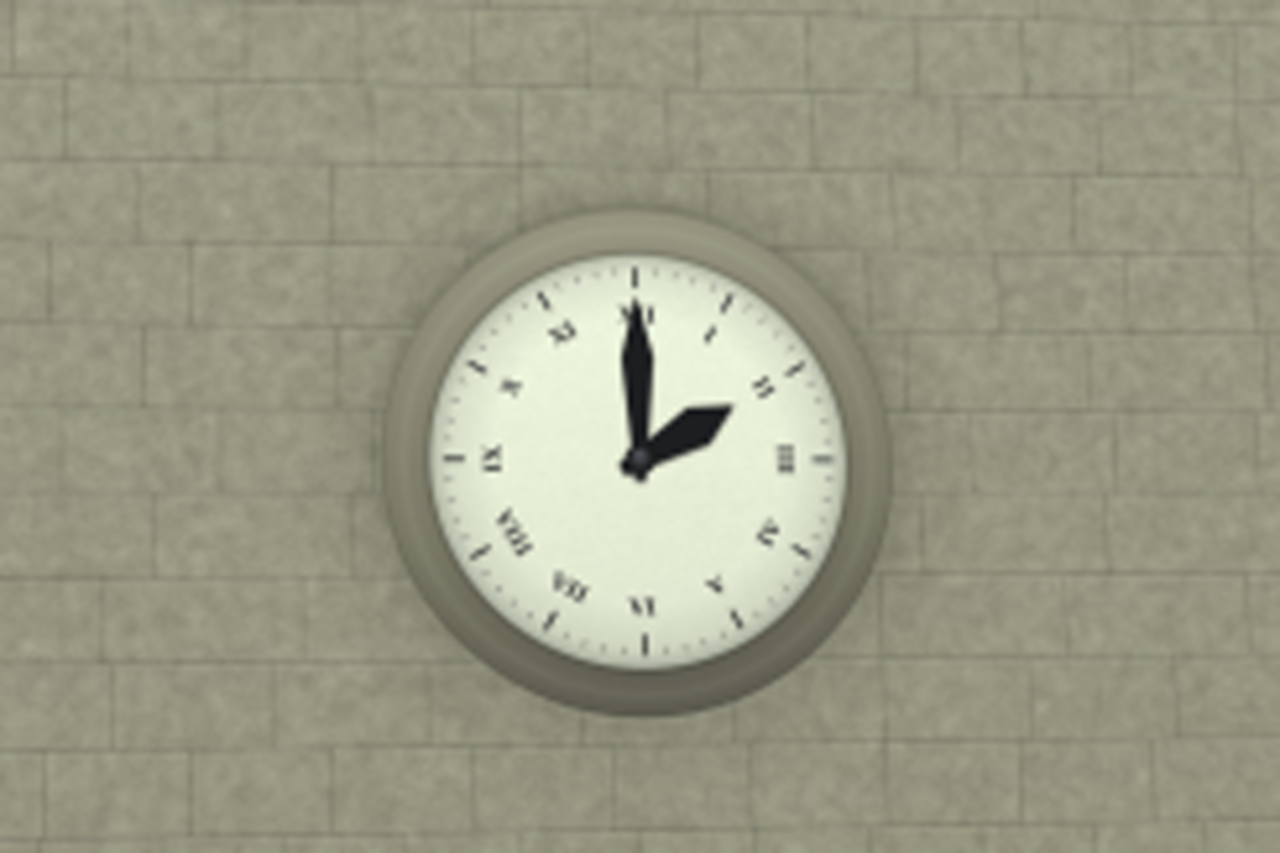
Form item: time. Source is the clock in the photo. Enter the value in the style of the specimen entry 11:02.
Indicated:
2:00
